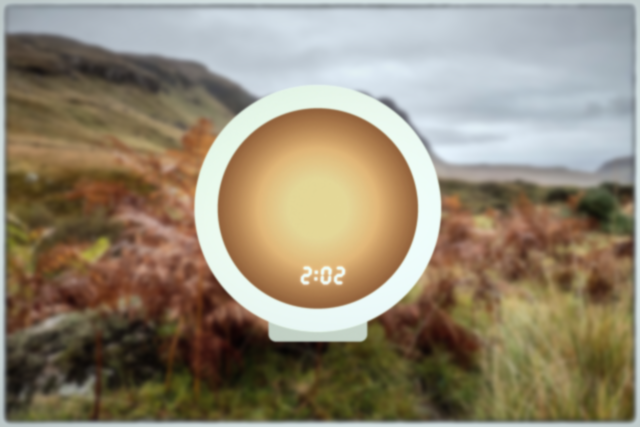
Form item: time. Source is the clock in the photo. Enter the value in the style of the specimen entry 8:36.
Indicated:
2:02
